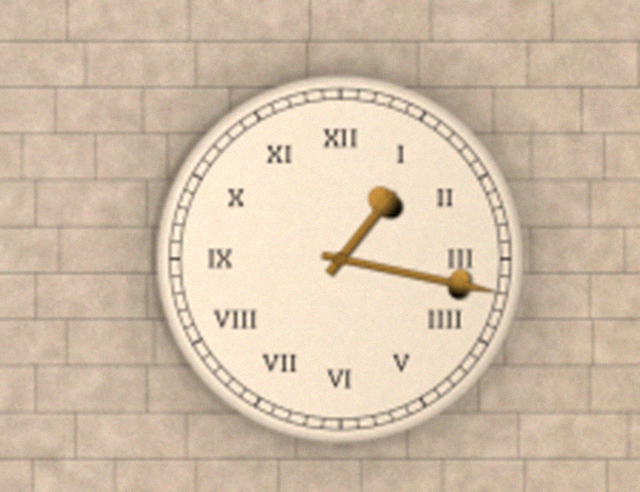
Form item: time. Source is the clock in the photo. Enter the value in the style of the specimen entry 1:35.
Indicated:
1:17
